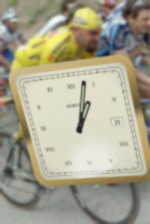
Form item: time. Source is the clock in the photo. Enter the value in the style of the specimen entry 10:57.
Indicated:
1:03
